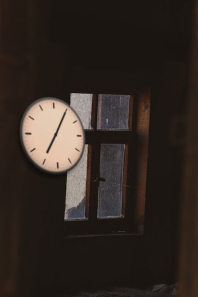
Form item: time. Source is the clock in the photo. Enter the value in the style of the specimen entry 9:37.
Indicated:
7:05
